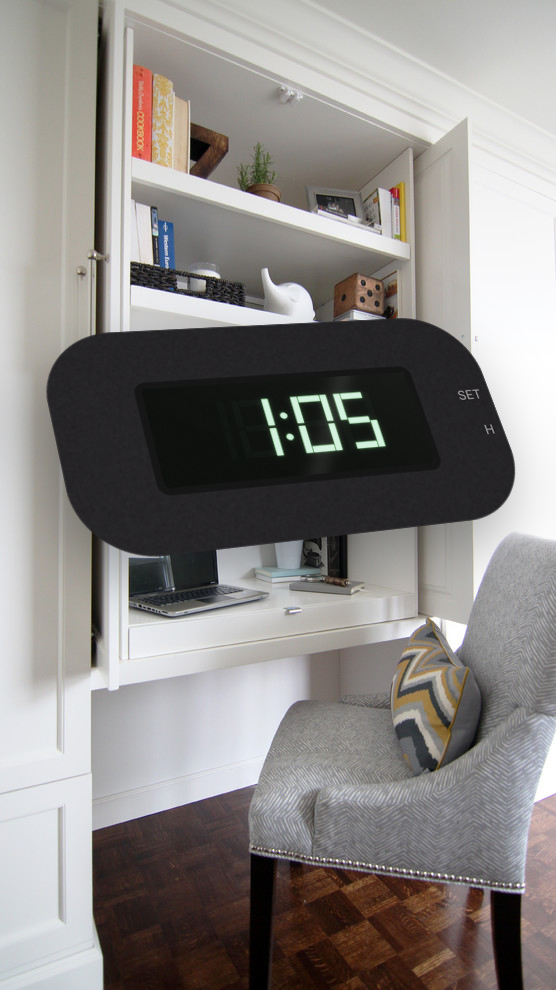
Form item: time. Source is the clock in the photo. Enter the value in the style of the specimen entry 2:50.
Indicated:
1:05
